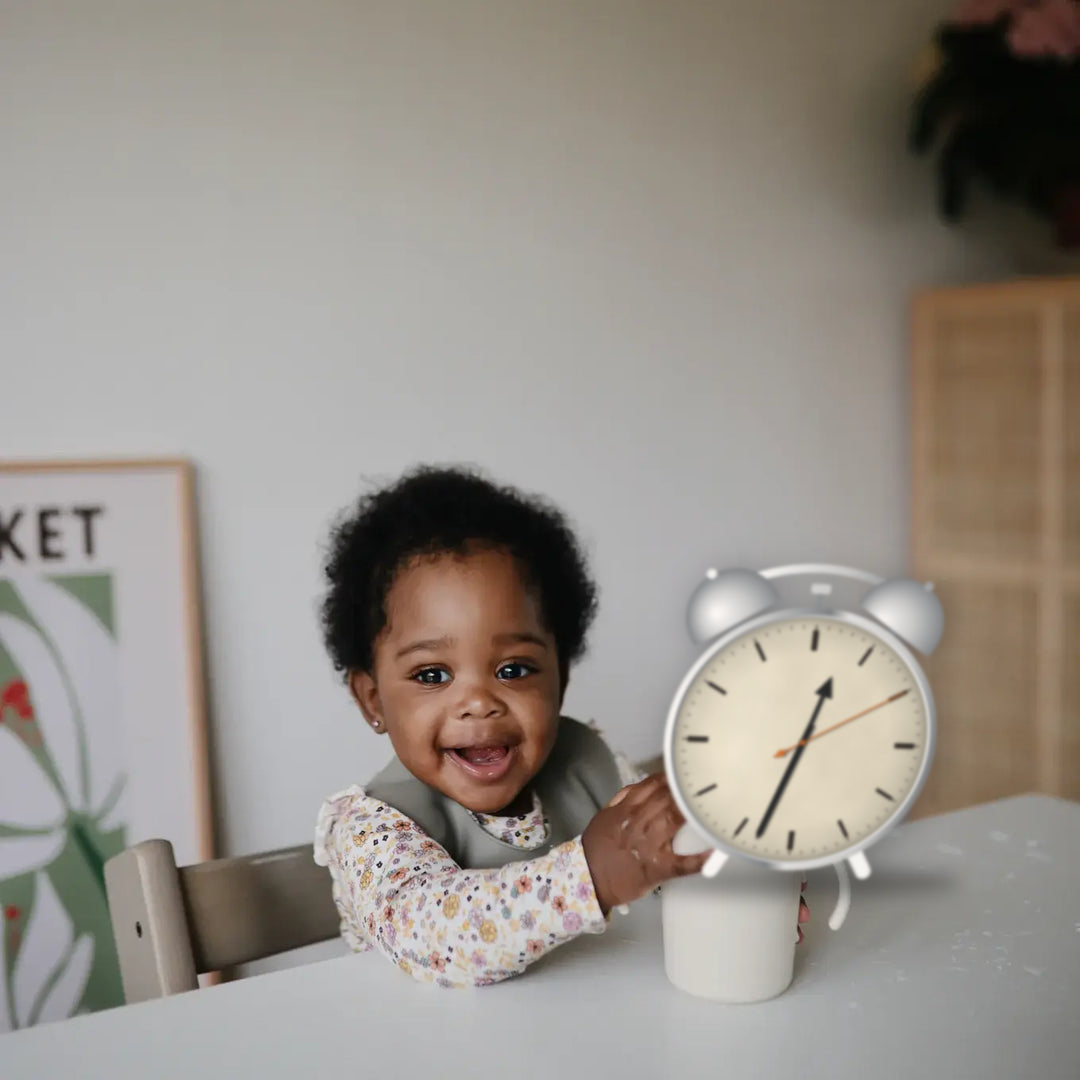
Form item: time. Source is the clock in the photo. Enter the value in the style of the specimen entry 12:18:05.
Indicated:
12:33:10
